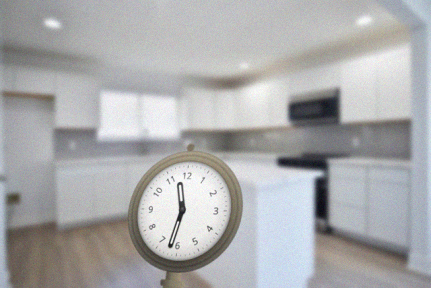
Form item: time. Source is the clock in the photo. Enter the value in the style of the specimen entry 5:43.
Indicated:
11:32
